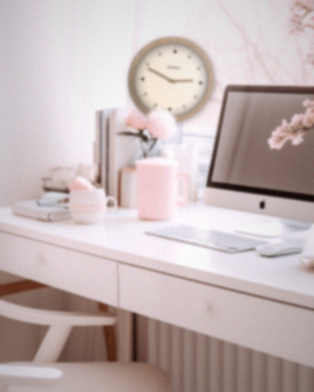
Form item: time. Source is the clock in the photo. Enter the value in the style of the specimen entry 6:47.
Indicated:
2:49
